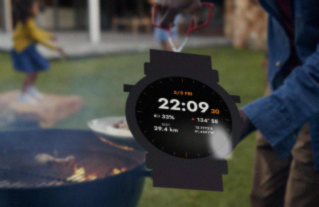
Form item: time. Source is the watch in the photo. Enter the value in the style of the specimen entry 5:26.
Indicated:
22:09
